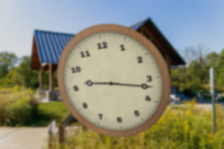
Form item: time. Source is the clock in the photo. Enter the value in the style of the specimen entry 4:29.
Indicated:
9:17
